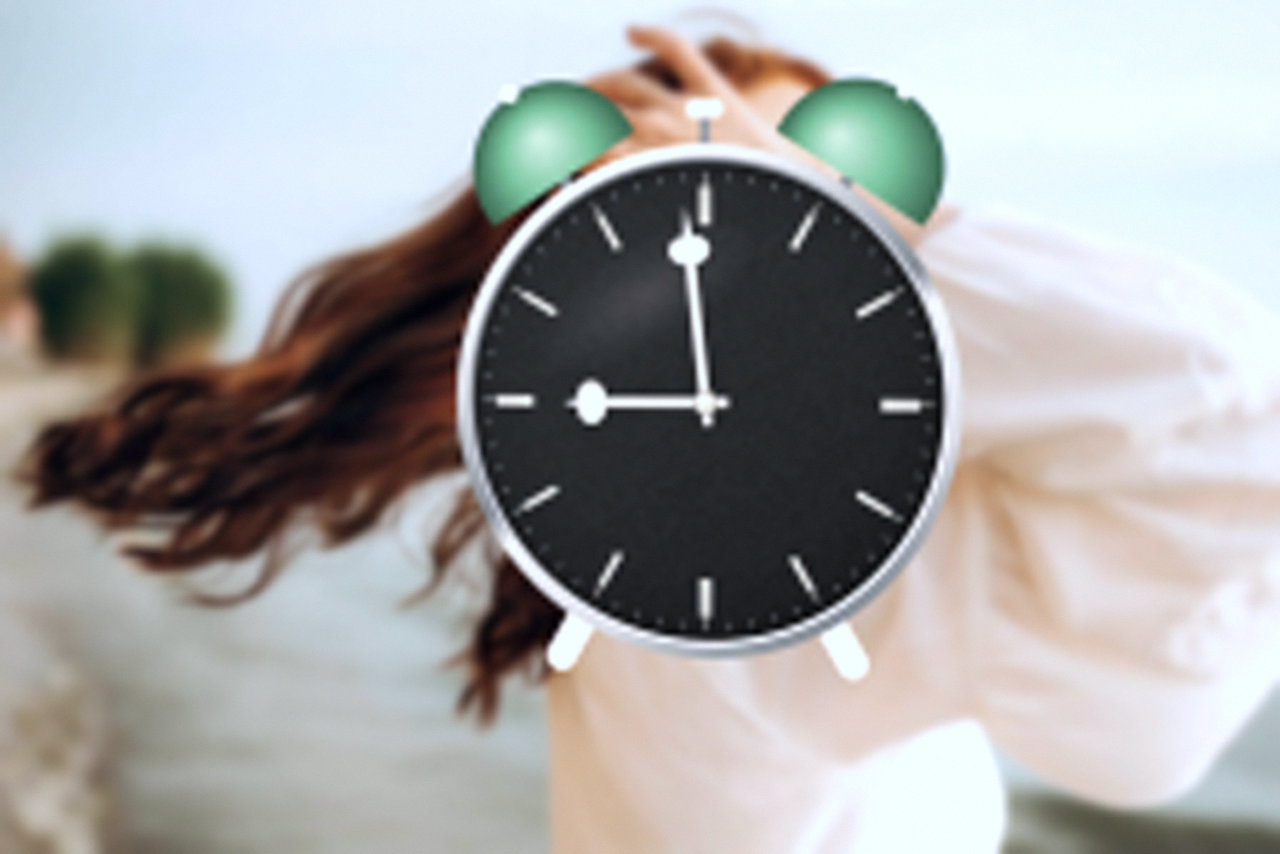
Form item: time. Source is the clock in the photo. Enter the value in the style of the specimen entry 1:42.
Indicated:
8:59
